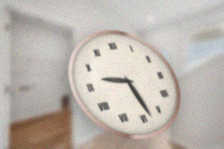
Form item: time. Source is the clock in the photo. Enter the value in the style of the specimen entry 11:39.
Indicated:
9:28
